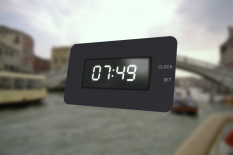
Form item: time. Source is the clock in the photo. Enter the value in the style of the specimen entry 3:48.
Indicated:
7:49
